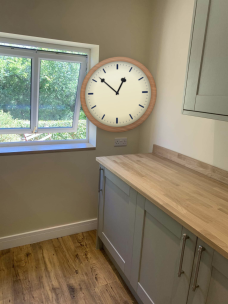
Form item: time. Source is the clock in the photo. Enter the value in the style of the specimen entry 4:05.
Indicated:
12:52
